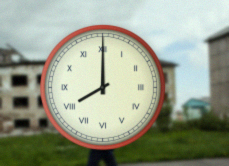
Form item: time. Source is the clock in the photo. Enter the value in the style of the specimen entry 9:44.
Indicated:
8:00
